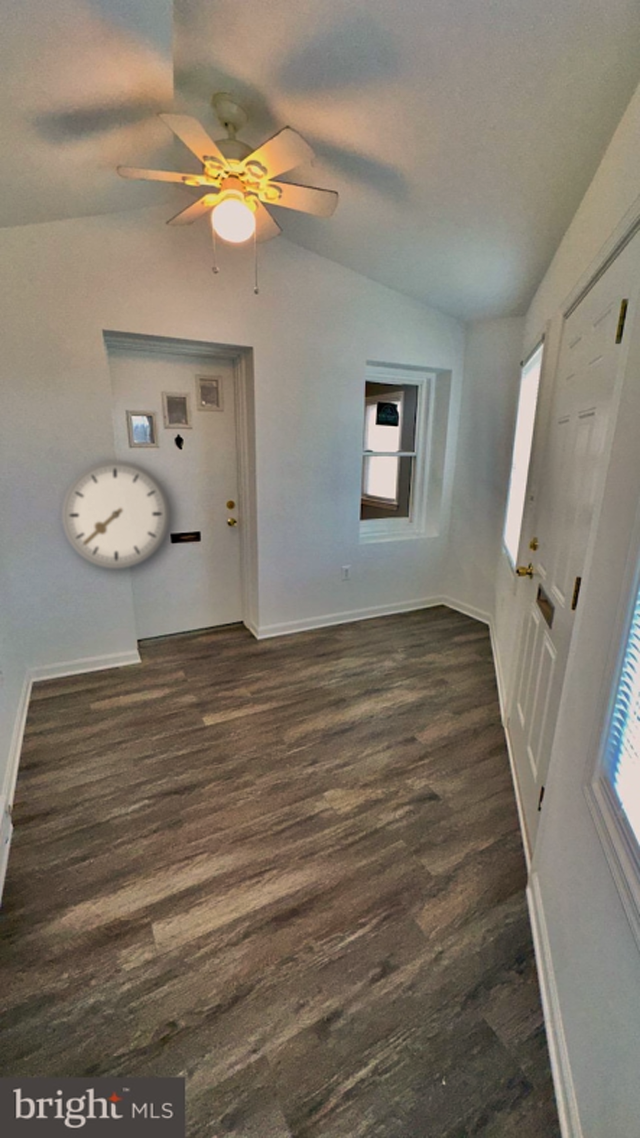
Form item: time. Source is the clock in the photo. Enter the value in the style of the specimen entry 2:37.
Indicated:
7:38
